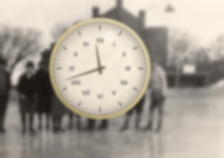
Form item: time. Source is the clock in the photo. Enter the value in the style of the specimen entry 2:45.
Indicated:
11:42
